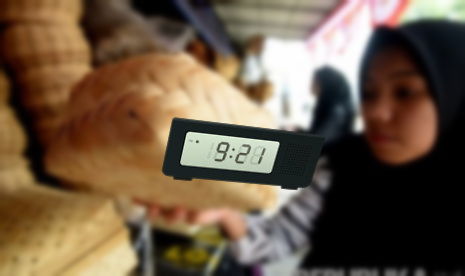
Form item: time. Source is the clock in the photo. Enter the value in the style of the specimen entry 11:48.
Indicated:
9:21
